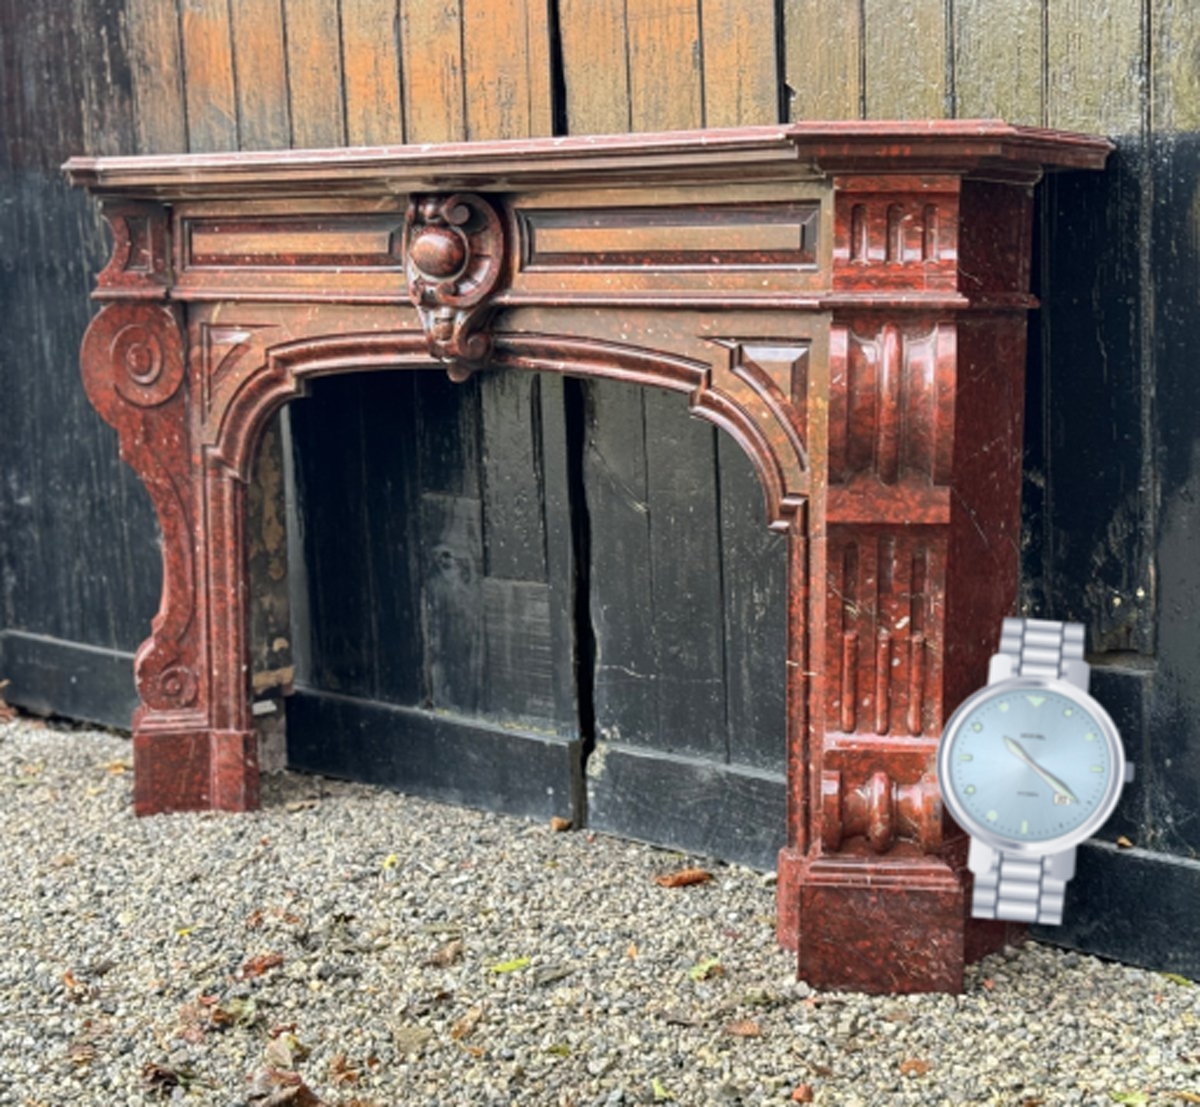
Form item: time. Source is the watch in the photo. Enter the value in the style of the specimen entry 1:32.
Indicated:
10:21
